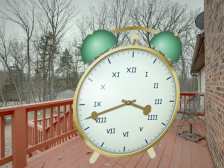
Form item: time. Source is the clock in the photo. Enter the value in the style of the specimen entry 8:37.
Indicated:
3:42
